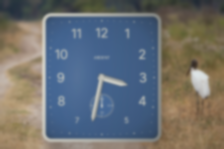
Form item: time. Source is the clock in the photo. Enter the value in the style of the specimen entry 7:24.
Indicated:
3:32
